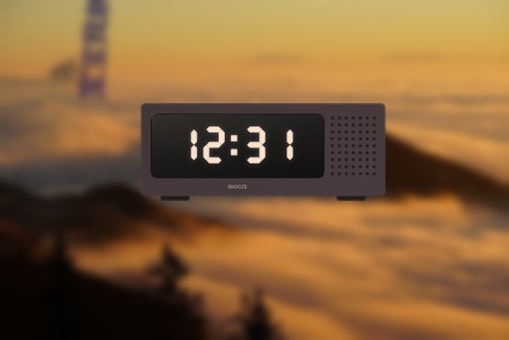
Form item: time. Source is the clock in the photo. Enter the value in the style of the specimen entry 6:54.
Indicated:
12:31
